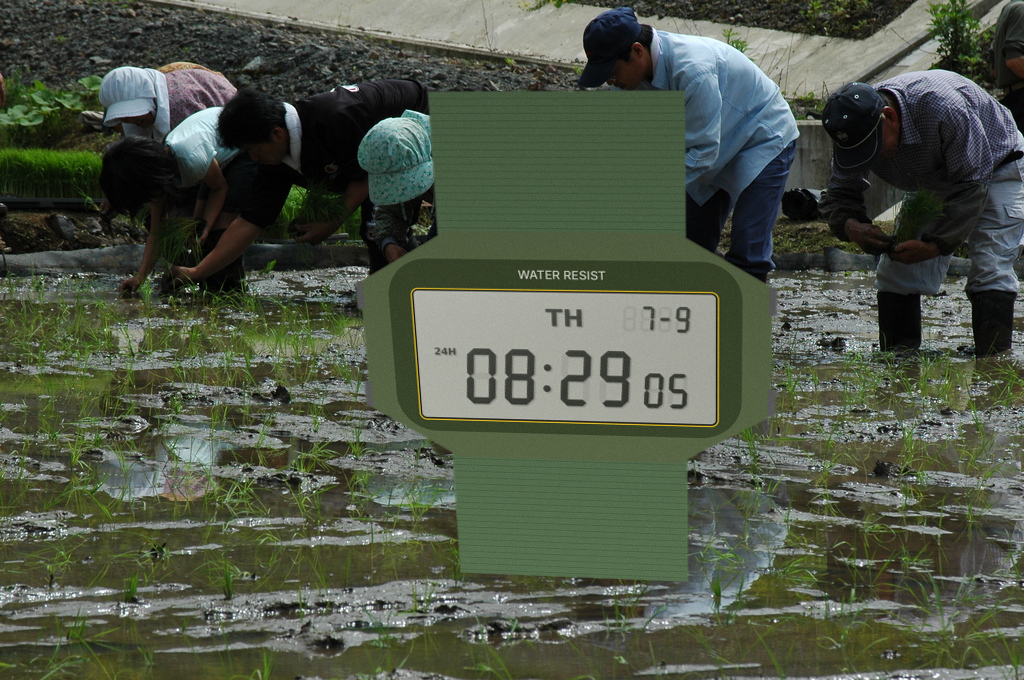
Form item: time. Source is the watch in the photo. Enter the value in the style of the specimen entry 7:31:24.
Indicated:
8:29:05
